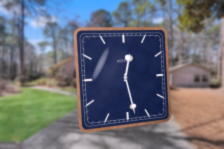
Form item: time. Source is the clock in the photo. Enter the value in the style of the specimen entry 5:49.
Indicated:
12:28
